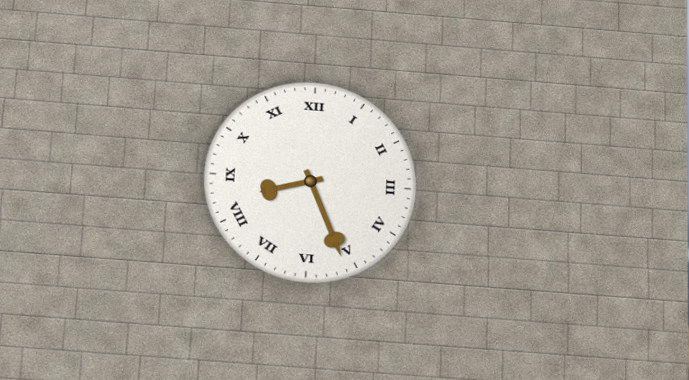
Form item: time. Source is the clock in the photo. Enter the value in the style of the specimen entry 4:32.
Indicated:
8:26
